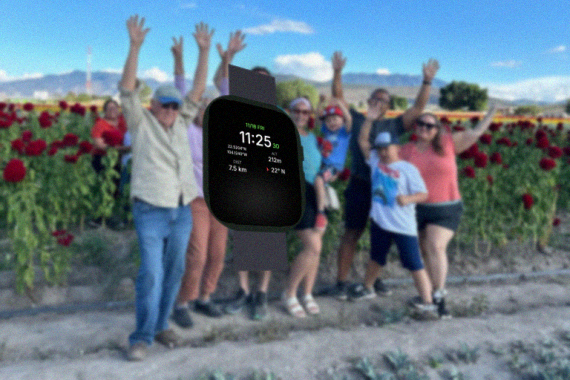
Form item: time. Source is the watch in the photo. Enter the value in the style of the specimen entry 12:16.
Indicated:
11:25
